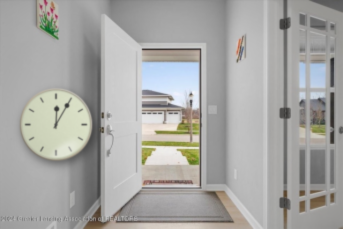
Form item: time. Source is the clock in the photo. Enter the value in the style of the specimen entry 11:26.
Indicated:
12:05
